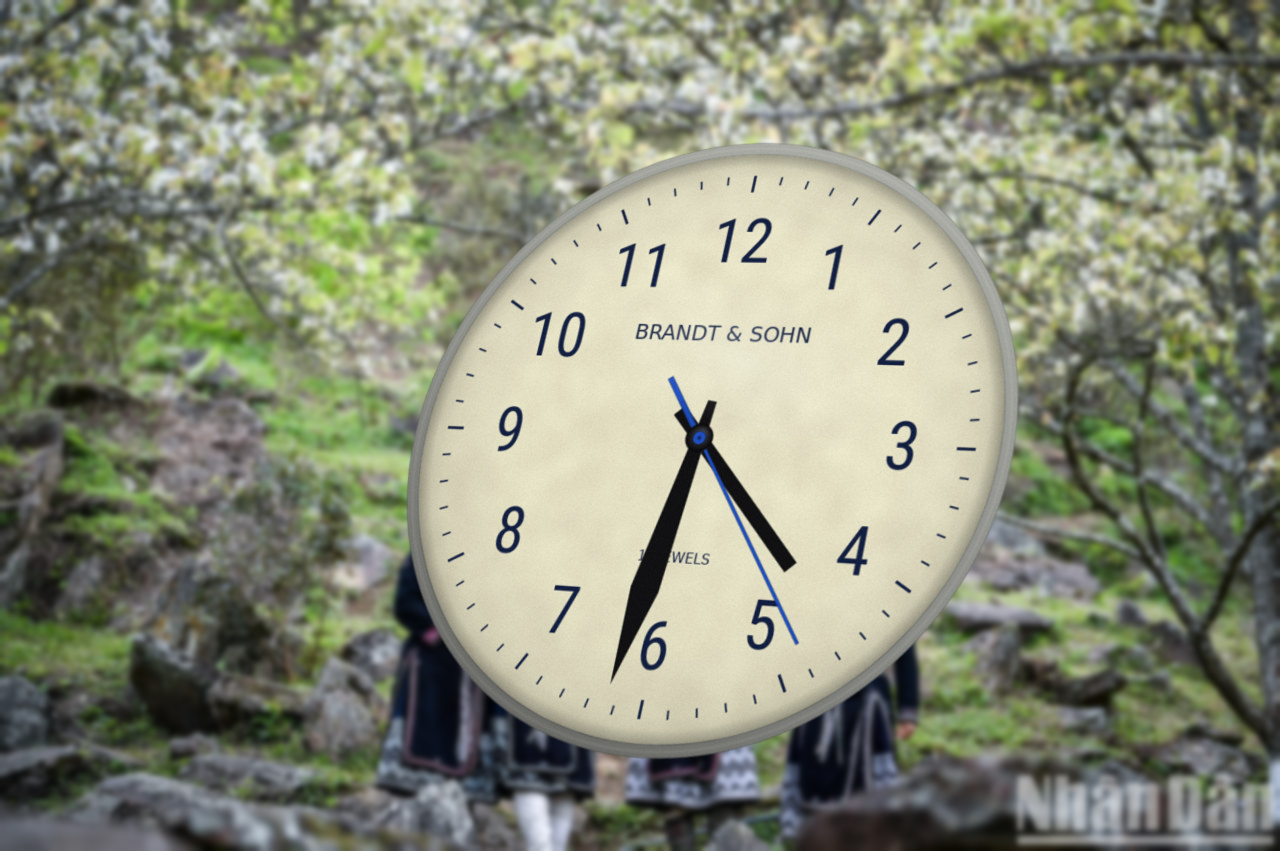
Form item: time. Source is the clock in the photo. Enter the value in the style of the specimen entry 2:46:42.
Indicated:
4:31:24
